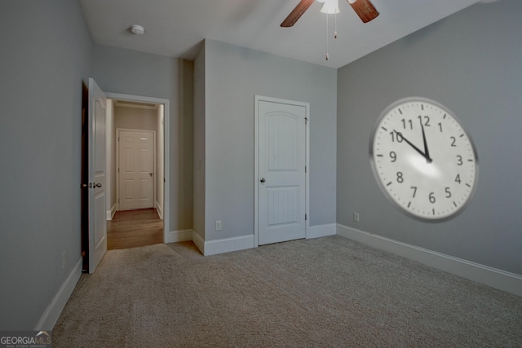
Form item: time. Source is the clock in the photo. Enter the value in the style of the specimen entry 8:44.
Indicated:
11:51
